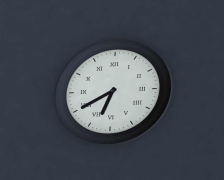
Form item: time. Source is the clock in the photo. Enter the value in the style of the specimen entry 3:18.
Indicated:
6:40
